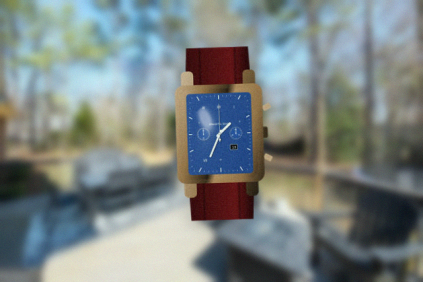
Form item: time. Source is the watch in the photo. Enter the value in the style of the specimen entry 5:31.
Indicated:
1:34
